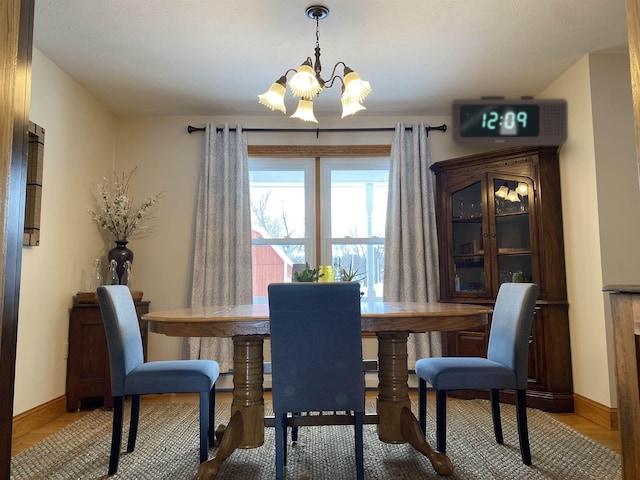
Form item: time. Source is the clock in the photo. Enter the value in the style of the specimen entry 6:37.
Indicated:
12:09
